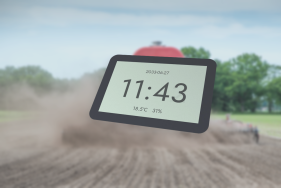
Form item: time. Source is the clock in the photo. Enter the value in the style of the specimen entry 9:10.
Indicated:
11:43
